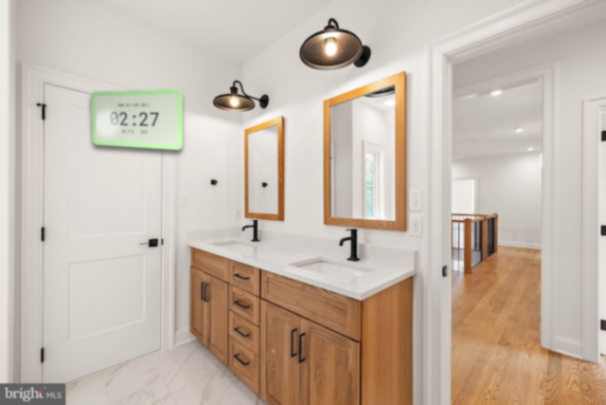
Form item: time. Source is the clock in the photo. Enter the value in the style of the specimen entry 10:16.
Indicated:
2:27
